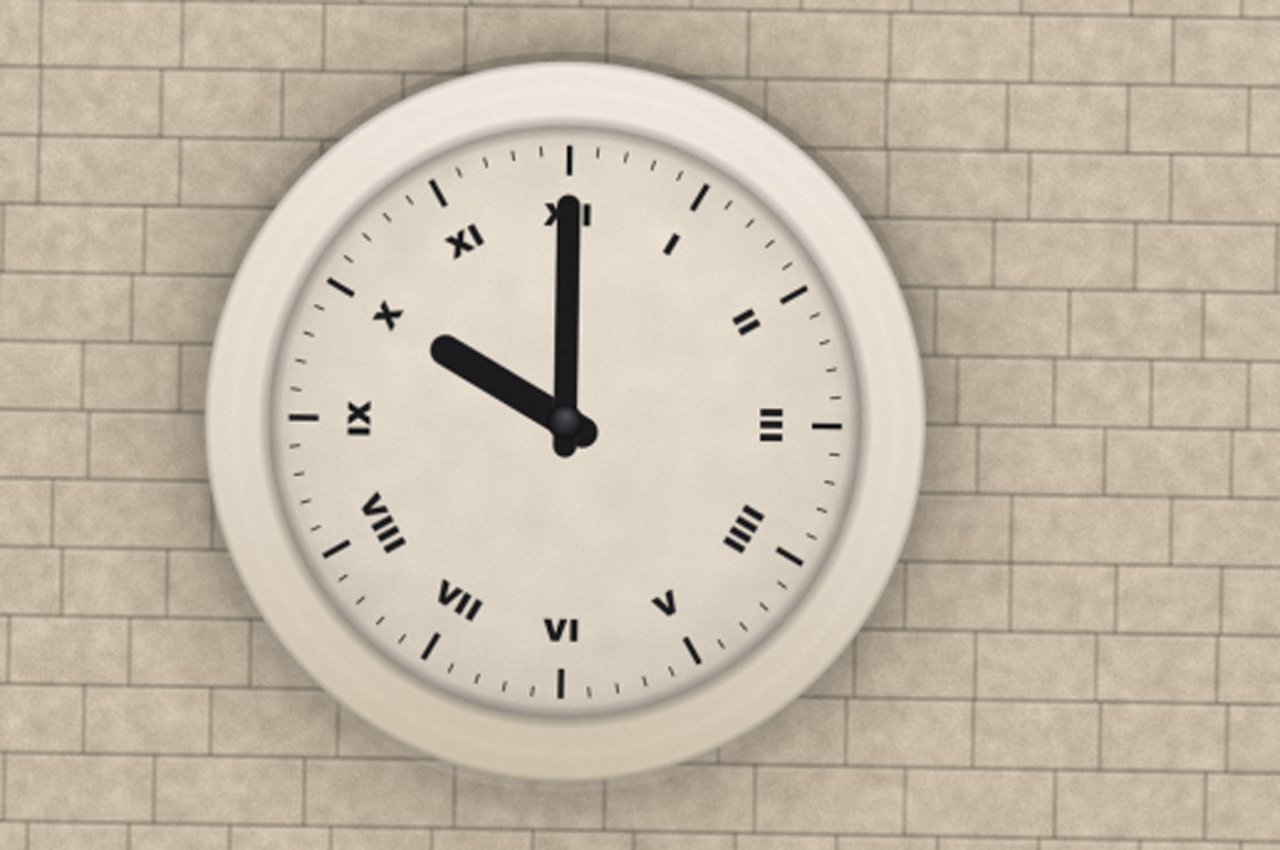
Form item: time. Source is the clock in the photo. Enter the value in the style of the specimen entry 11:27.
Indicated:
10:00
